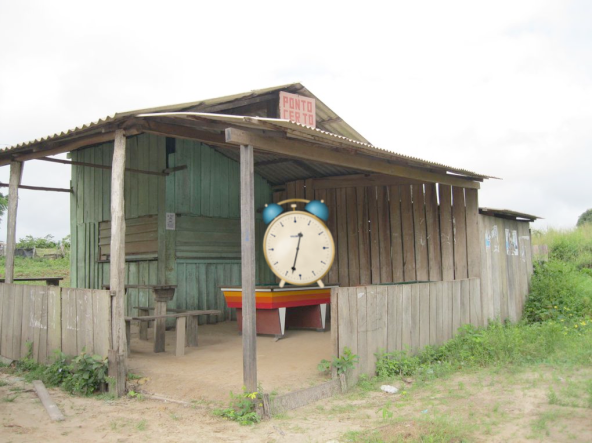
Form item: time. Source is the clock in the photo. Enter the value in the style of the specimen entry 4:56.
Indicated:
12:33
